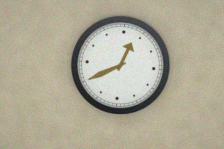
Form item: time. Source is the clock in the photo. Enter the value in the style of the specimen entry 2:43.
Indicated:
12:40
